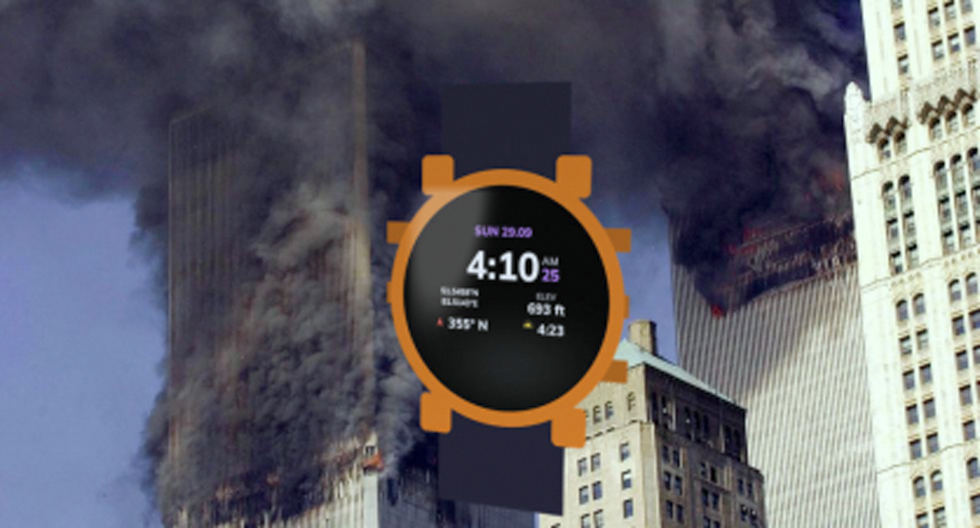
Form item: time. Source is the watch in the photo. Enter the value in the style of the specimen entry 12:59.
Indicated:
4:10
